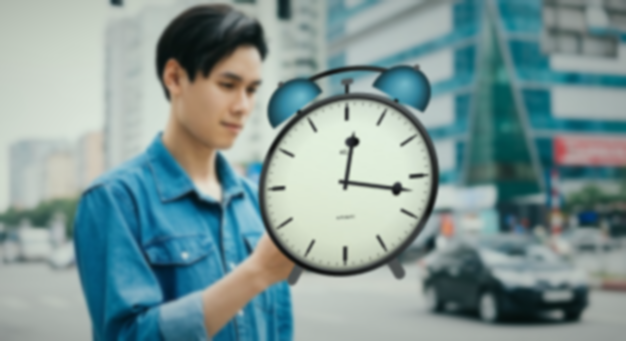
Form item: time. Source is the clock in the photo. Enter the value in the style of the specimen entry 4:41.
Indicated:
12:17
